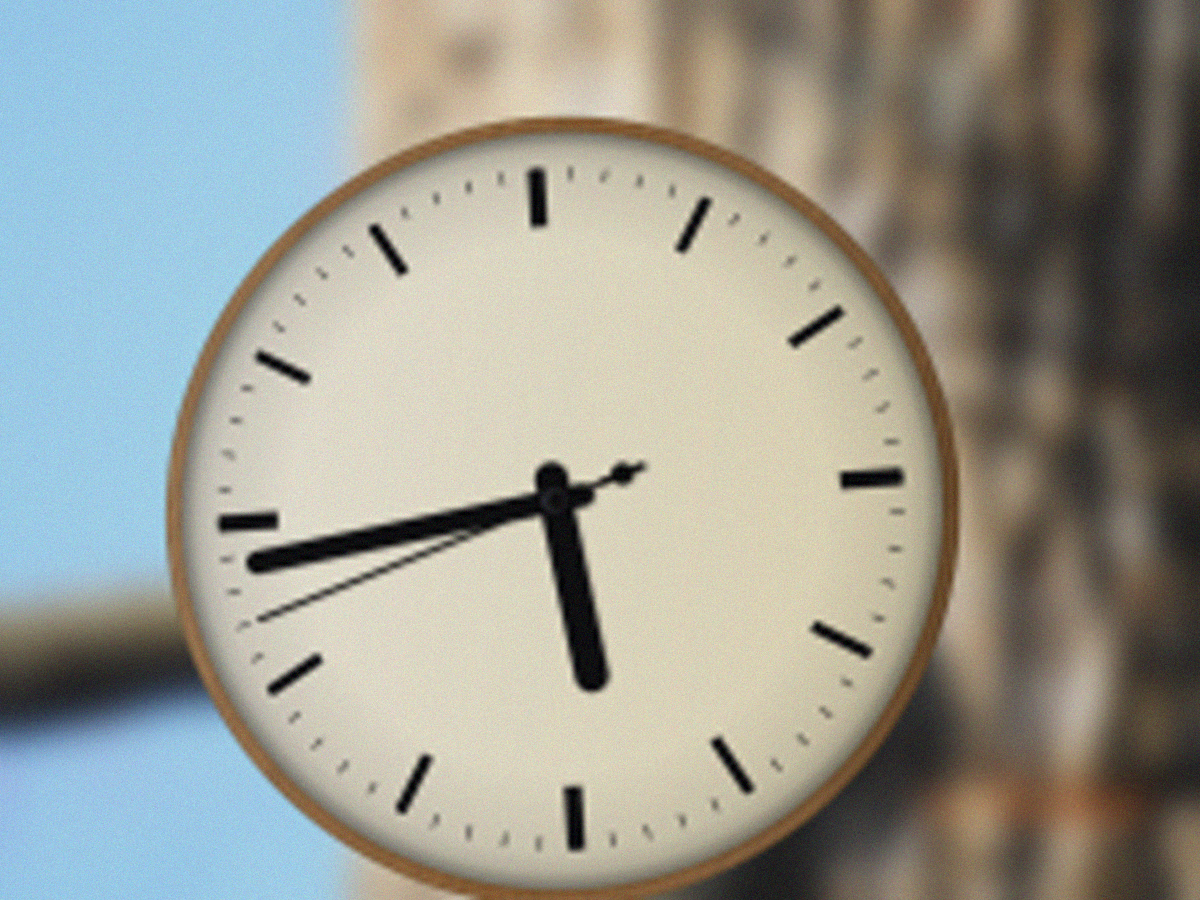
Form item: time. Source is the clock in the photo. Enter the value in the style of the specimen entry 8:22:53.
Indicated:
5:43:42
